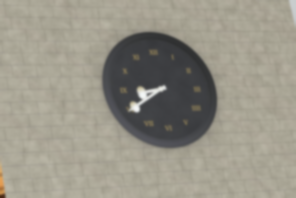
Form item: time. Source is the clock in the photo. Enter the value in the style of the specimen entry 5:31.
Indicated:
8:40
